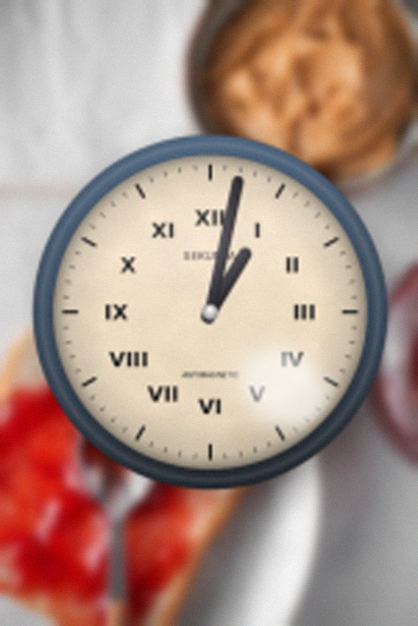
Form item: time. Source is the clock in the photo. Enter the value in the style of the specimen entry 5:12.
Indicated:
1:02
